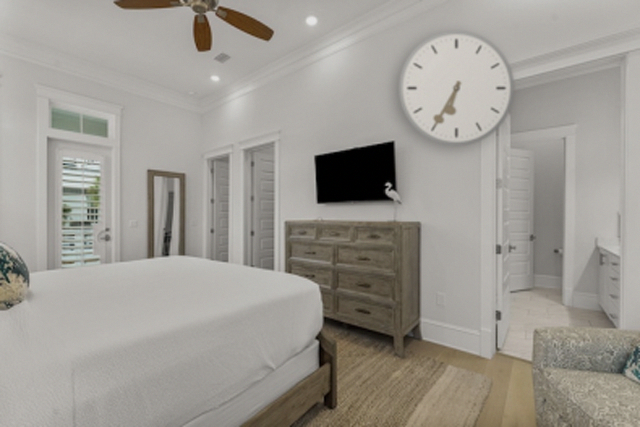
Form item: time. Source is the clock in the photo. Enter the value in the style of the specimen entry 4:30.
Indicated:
6:35
